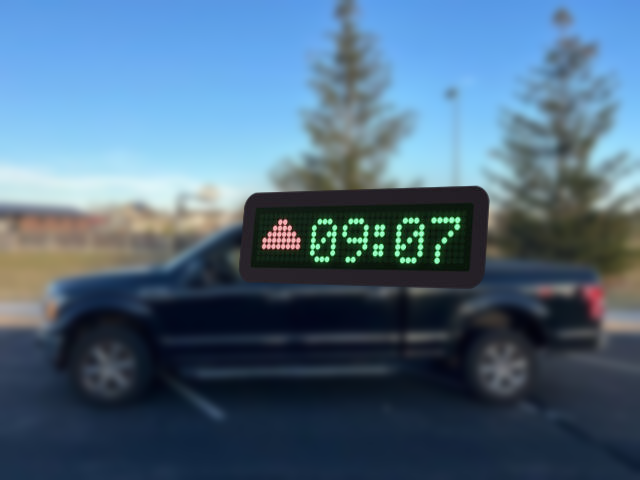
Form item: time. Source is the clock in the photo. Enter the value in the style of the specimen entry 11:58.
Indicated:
9:07
